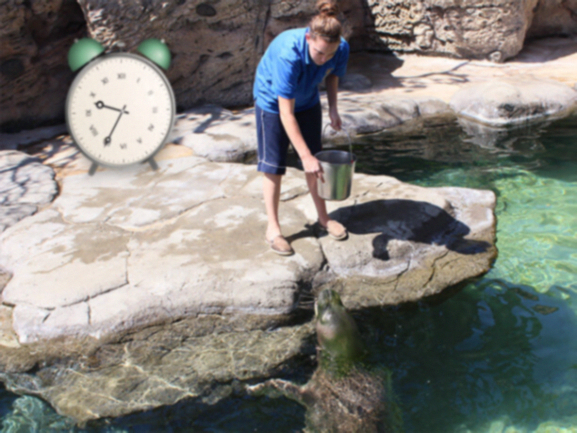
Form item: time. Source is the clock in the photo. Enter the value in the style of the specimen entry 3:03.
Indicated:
9:35
